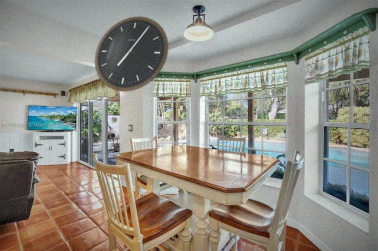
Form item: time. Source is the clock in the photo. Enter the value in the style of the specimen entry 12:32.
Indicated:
7:05
